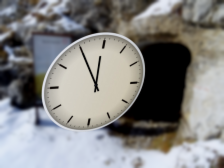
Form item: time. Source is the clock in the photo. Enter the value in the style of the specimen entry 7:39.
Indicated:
11:55
